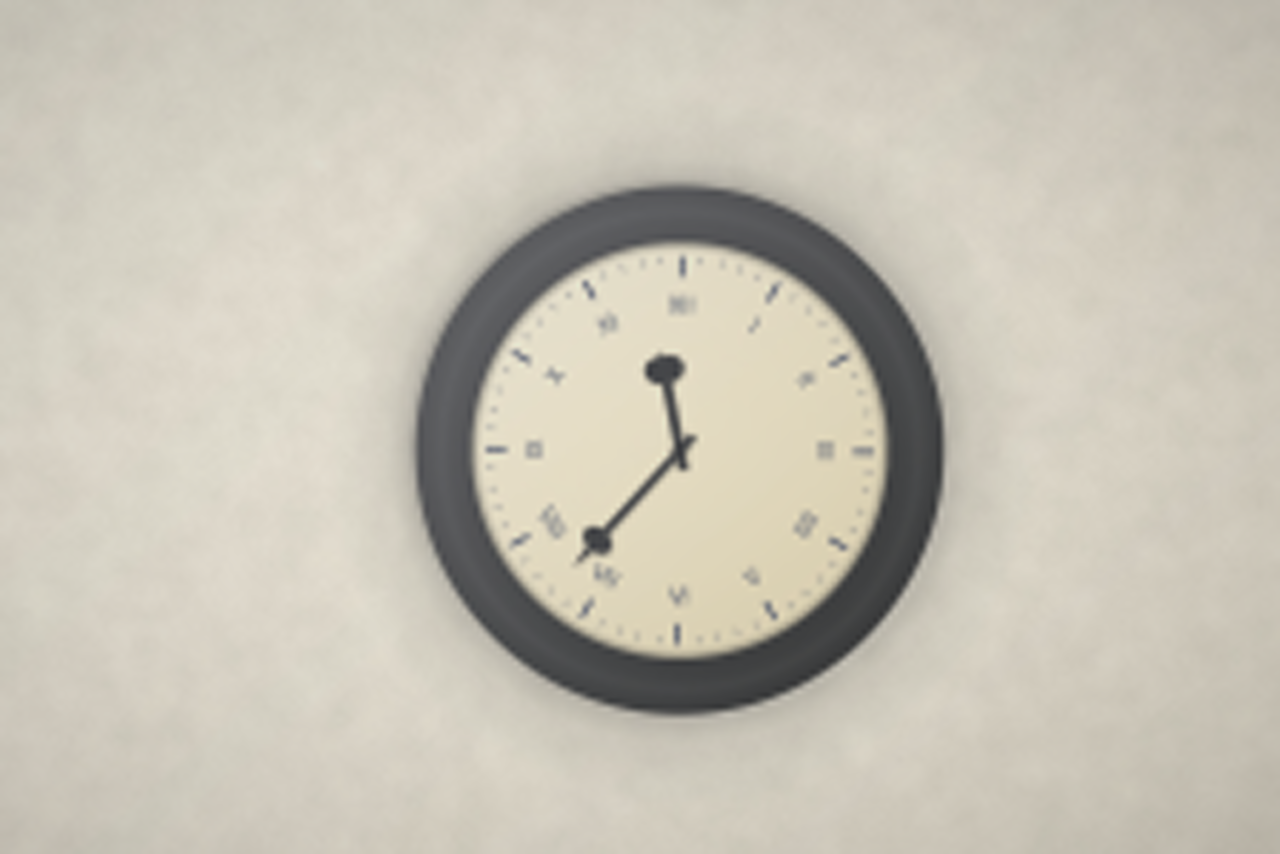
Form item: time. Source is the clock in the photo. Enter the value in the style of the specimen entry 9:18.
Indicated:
11:37
